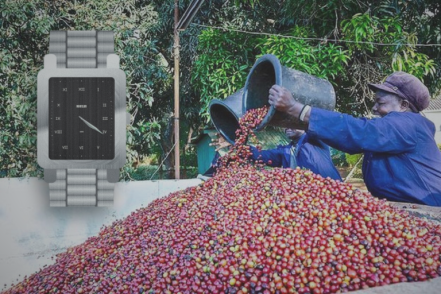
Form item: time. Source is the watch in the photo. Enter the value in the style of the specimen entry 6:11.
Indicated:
4:21
